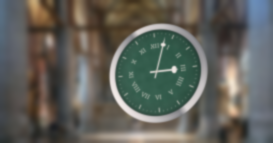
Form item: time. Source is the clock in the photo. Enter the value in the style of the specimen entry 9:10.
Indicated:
3:03
